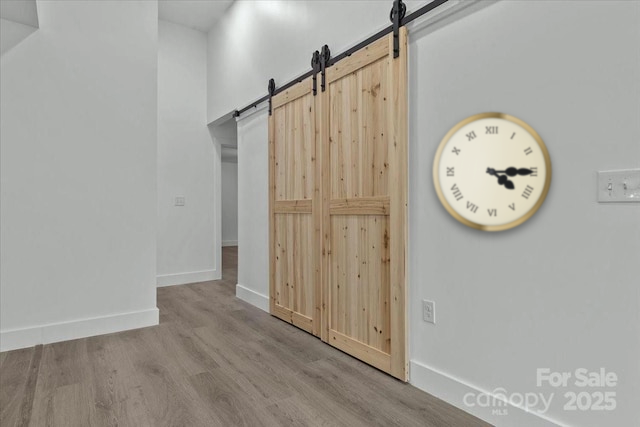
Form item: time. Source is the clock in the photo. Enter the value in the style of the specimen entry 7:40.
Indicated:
4:15
